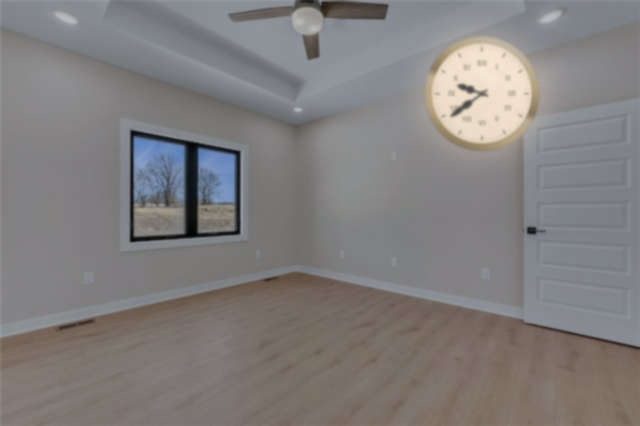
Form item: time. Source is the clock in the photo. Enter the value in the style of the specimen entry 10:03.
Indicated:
9:39
